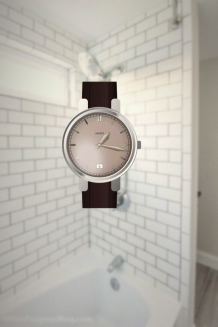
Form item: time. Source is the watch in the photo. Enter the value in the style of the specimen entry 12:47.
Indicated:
1:17
